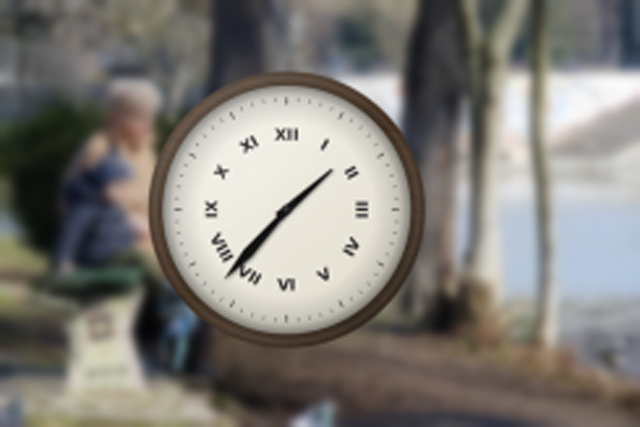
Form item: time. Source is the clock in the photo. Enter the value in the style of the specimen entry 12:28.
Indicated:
1:37
